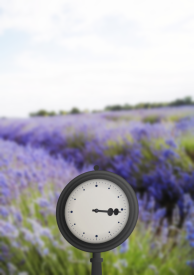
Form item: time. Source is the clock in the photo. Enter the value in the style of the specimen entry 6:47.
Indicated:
3:16
